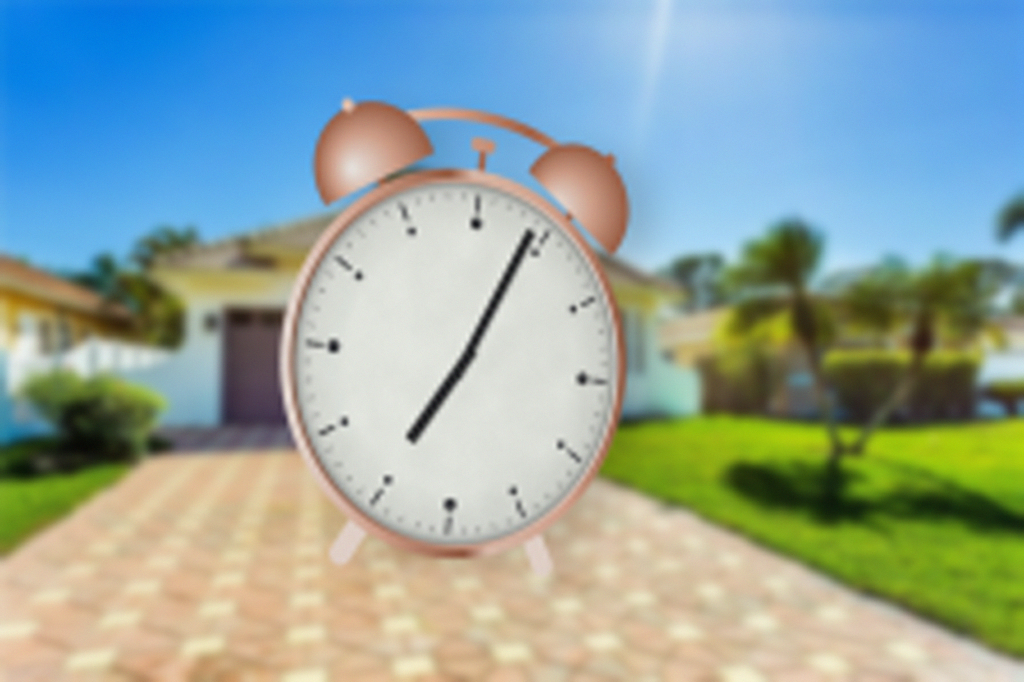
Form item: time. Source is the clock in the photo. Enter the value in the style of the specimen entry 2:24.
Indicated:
7:04
